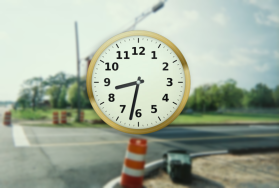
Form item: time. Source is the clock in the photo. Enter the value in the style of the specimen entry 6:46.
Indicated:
8:32
